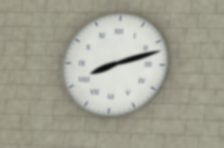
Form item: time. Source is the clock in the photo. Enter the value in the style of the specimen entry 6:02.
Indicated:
8:12
